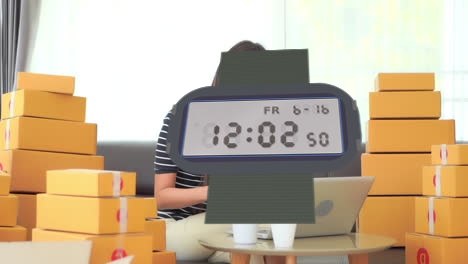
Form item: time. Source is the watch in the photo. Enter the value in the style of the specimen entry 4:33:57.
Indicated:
12:02:50
